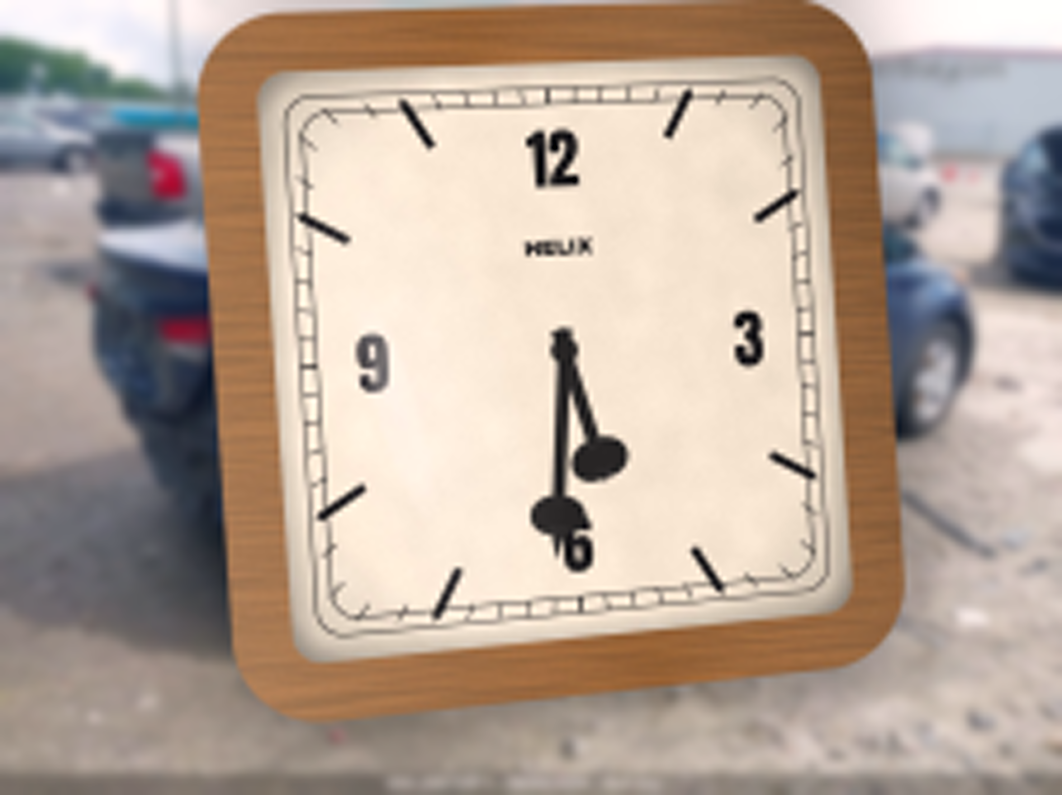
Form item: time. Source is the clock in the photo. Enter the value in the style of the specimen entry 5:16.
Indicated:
5:31
